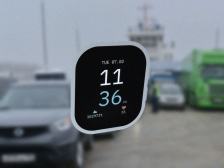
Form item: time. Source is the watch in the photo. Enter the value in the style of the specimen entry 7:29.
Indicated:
11:36
